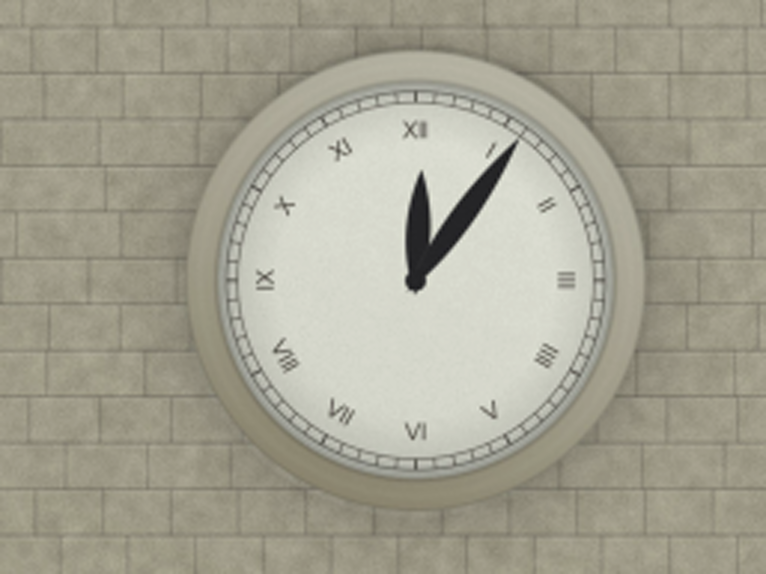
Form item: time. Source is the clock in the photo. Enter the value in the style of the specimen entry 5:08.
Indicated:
12:06
